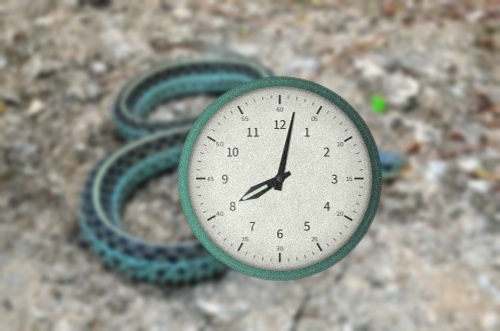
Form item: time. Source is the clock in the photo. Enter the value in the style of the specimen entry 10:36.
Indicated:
8:02
